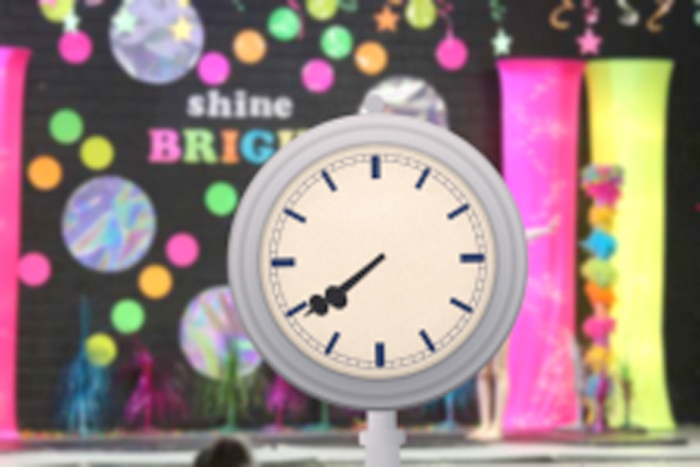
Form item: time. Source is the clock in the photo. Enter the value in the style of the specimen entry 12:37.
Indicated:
7:39
